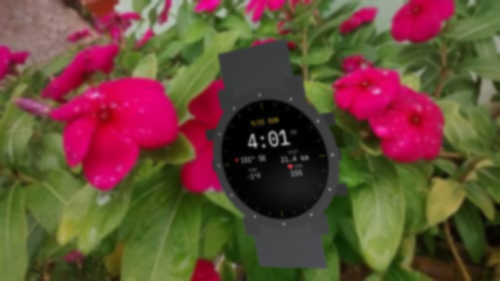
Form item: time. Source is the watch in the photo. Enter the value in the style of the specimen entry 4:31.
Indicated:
4:01
